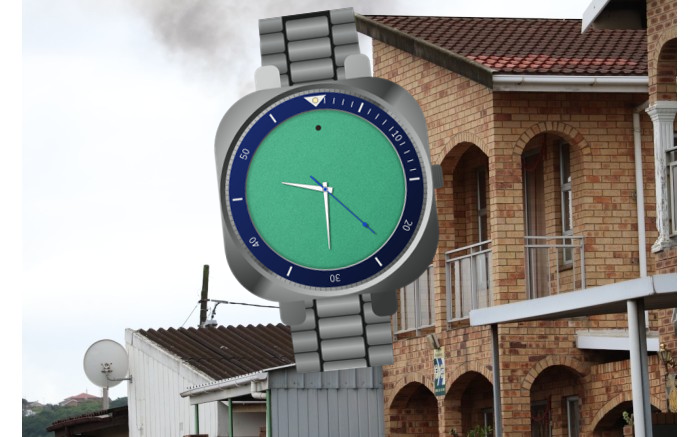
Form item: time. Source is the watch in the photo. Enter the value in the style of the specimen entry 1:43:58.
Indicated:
9:30:23
